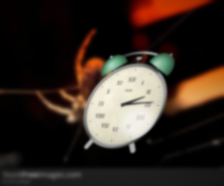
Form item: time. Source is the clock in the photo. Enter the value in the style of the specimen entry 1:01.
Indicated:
2:14
